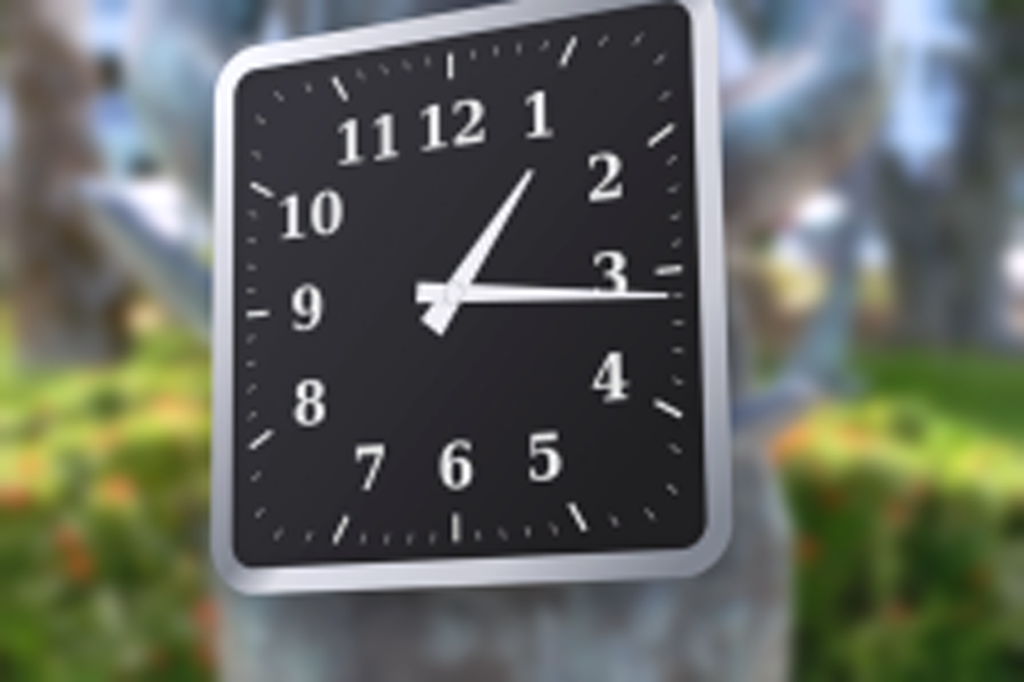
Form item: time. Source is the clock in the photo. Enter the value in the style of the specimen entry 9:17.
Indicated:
1:16
